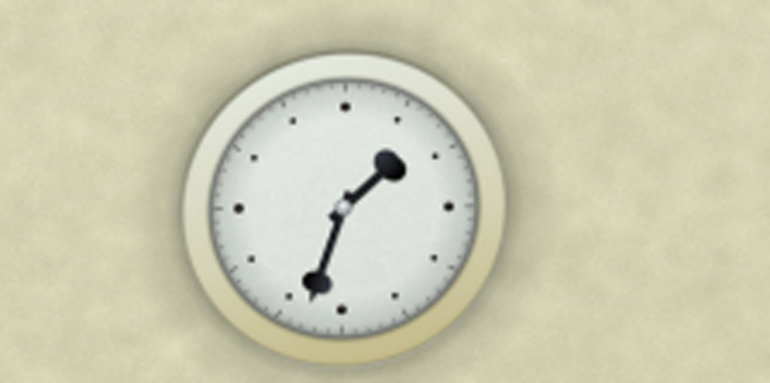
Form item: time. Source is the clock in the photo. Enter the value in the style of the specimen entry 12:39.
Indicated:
1:33
